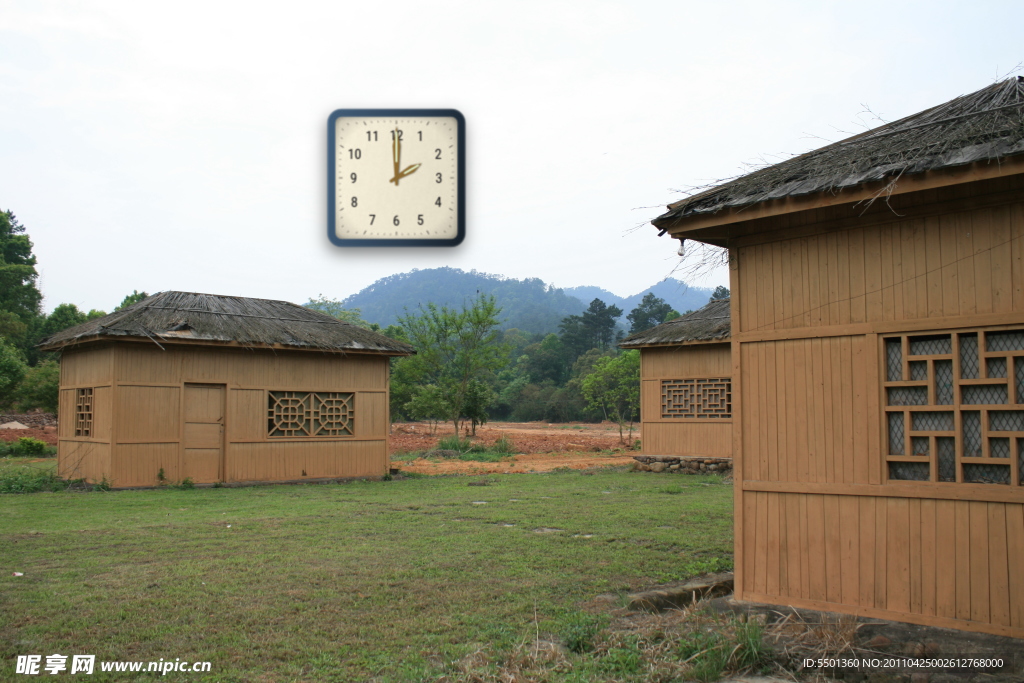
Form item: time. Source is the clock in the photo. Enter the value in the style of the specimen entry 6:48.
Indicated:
2:00
